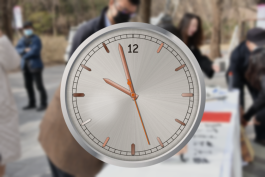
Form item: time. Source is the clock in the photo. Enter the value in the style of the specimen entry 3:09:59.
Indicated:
9:57:27
